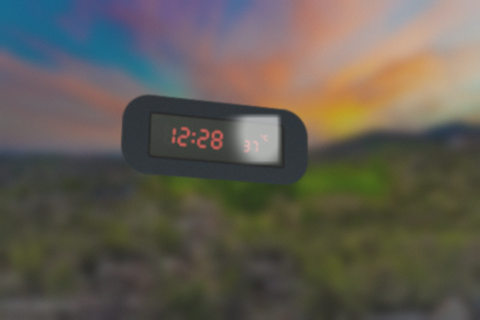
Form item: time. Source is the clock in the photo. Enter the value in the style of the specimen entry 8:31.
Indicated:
12:28
